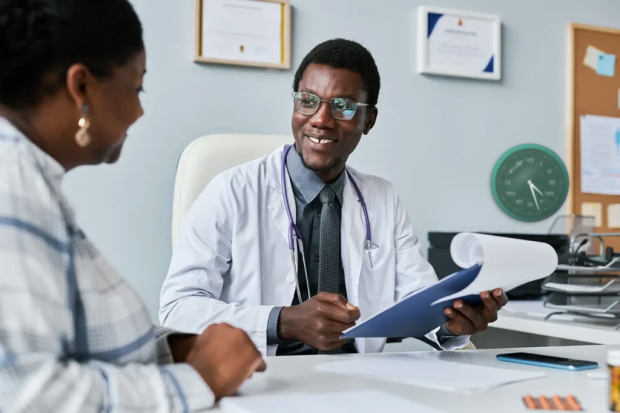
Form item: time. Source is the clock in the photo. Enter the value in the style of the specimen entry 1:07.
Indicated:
4:27
